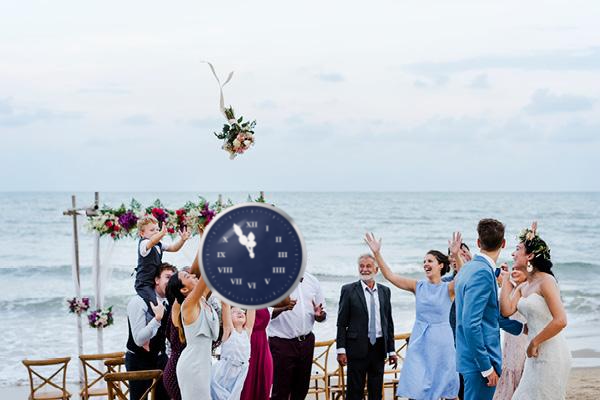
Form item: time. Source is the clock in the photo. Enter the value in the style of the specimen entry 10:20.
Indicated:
11:55
